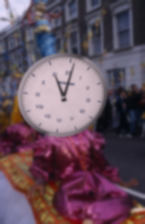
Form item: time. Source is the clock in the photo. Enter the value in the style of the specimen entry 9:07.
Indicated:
11:01
